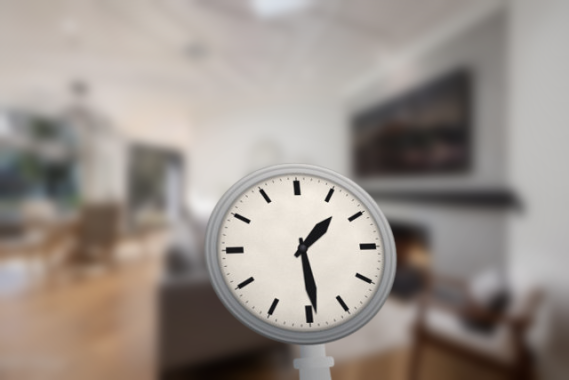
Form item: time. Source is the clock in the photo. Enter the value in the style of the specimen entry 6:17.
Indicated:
1:29
